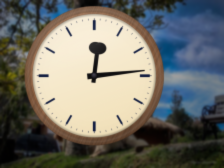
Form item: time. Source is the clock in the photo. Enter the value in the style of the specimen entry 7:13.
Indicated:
12:14
